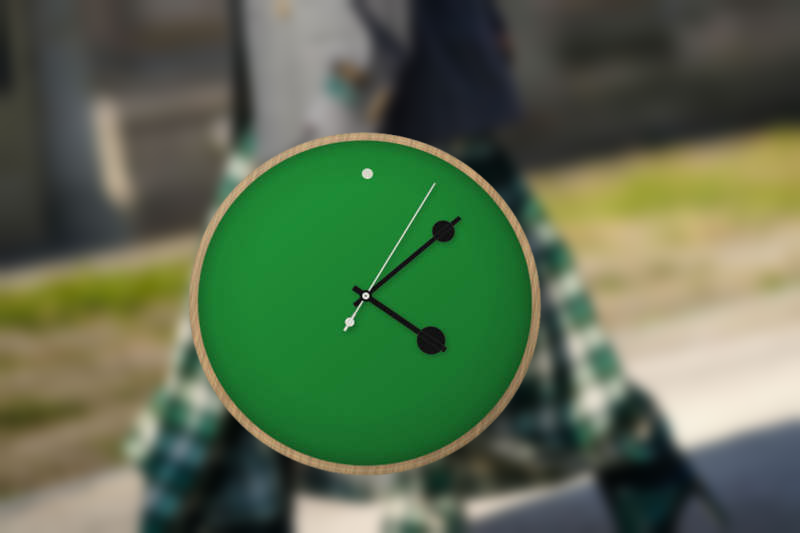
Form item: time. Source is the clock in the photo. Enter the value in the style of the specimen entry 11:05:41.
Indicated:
4:08:05
